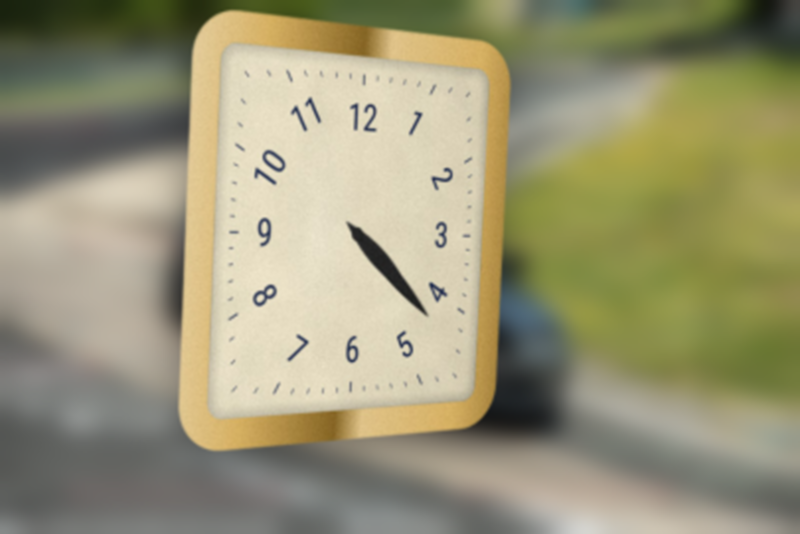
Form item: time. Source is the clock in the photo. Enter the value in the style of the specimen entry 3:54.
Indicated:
4:22
